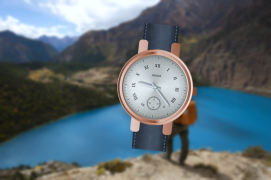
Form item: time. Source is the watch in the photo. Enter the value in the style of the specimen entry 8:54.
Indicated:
9:23
